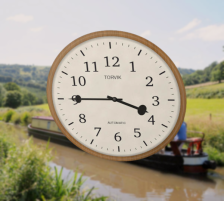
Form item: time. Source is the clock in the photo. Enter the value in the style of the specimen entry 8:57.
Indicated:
3:45
